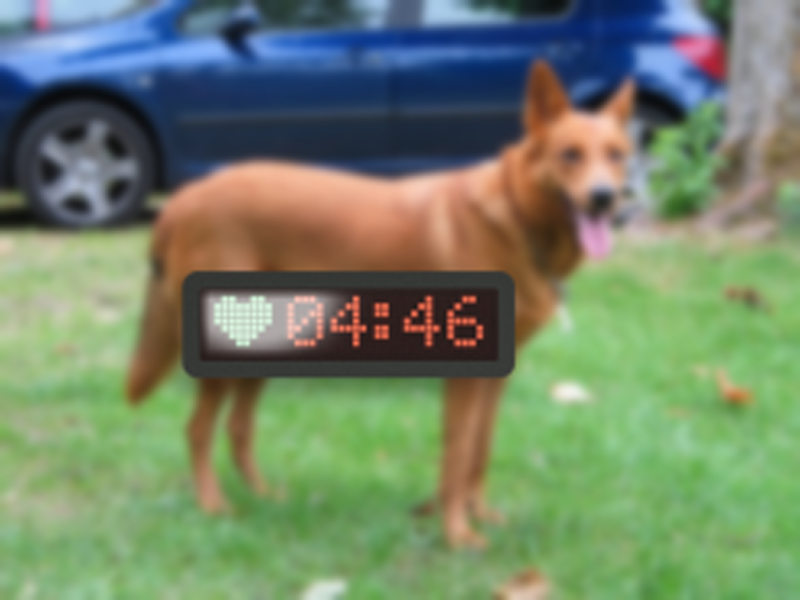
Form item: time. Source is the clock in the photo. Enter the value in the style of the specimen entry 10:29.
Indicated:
4:46
